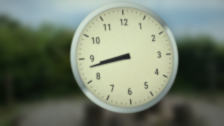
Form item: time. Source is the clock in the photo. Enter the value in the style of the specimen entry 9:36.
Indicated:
8:43
